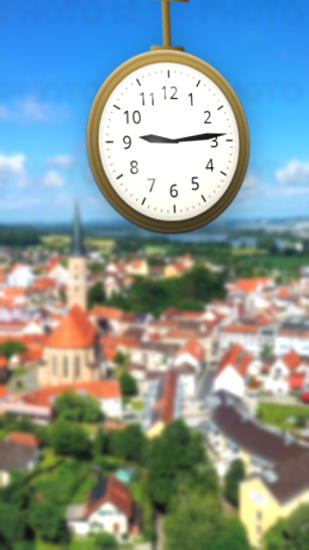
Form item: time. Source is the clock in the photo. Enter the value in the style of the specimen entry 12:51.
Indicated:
9:14
